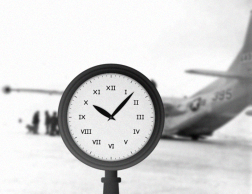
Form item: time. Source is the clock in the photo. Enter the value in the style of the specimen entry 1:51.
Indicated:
10:07
